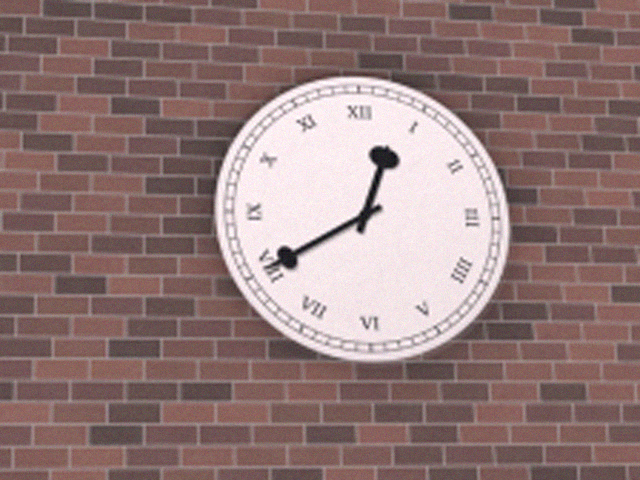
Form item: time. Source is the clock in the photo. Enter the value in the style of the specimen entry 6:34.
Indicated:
12:40
